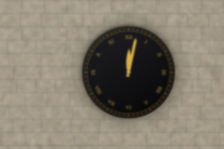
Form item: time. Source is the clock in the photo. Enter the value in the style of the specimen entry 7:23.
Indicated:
12:02
